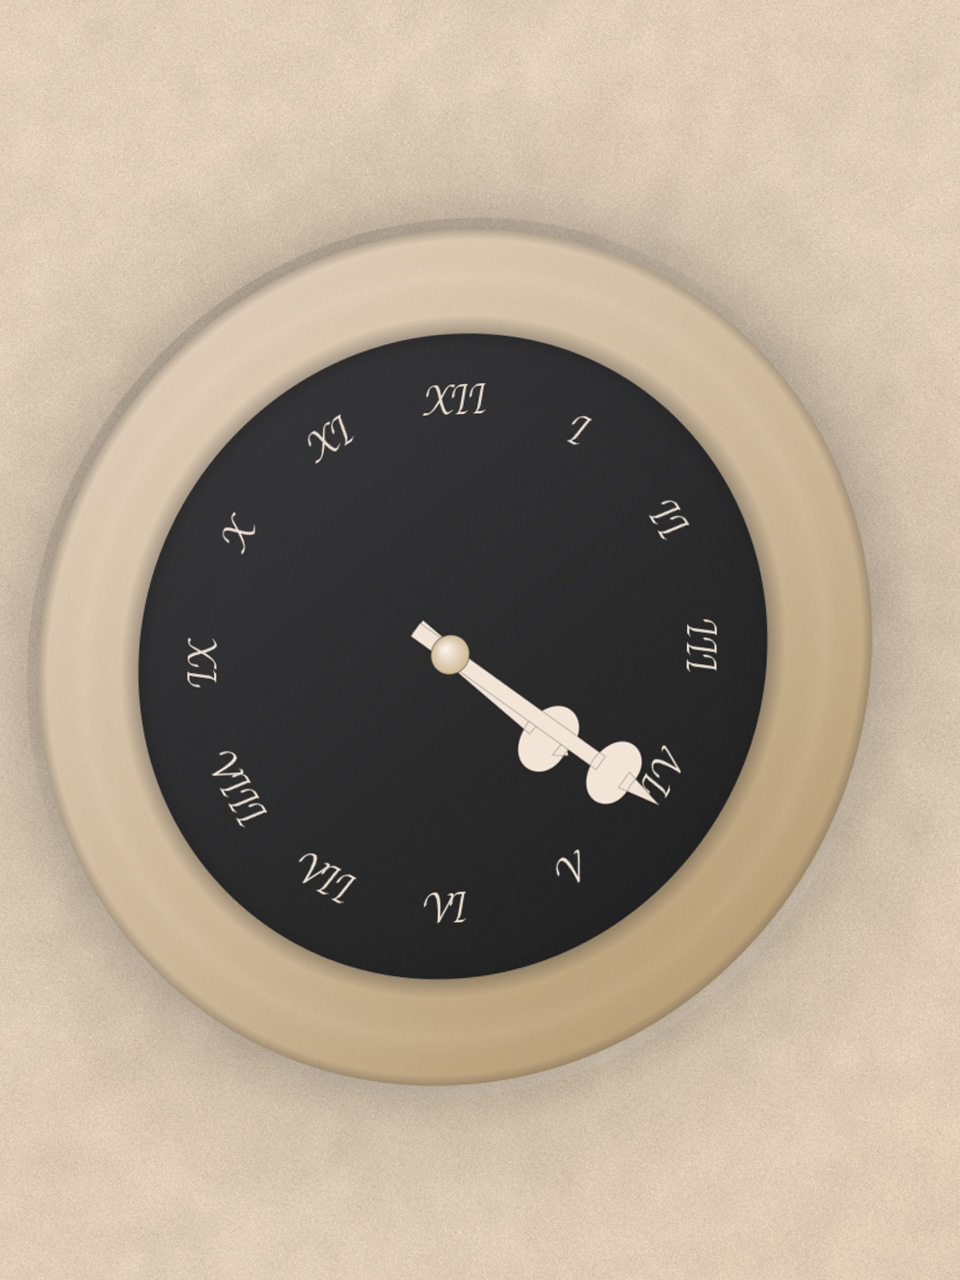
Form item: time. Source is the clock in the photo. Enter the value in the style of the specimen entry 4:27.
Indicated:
4:21
